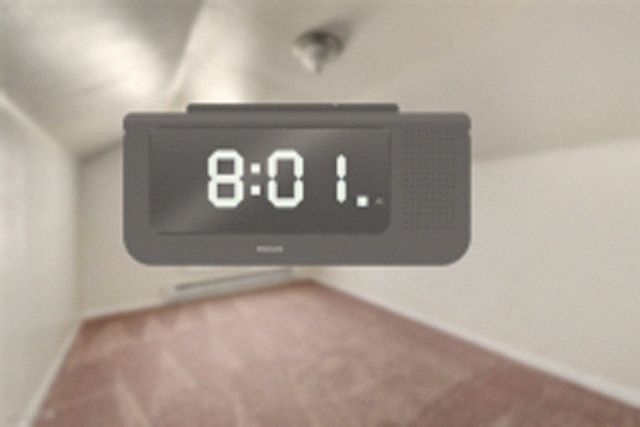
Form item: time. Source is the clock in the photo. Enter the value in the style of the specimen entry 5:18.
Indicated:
8:01
